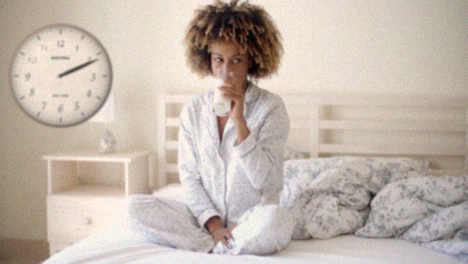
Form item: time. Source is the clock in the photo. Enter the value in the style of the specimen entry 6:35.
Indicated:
2:11
